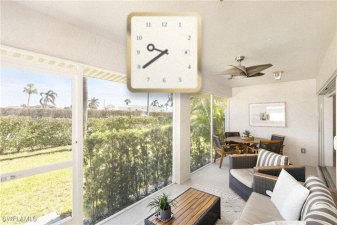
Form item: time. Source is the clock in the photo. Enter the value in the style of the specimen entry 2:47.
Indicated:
9:39
